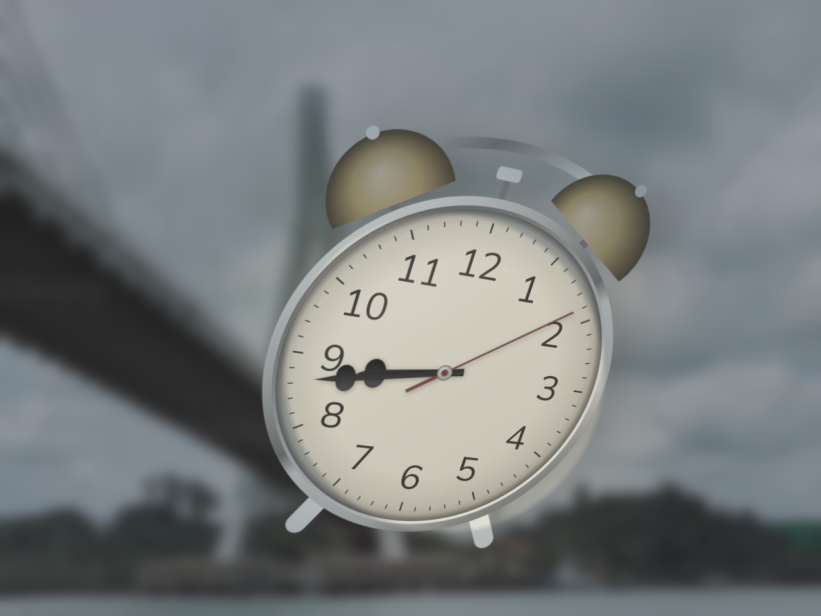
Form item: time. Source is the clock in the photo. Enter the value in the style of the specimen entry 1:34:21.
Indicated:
8:43:09
